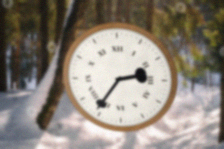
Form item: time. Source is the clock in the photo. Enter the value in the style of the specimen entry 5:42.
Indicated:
2:36
